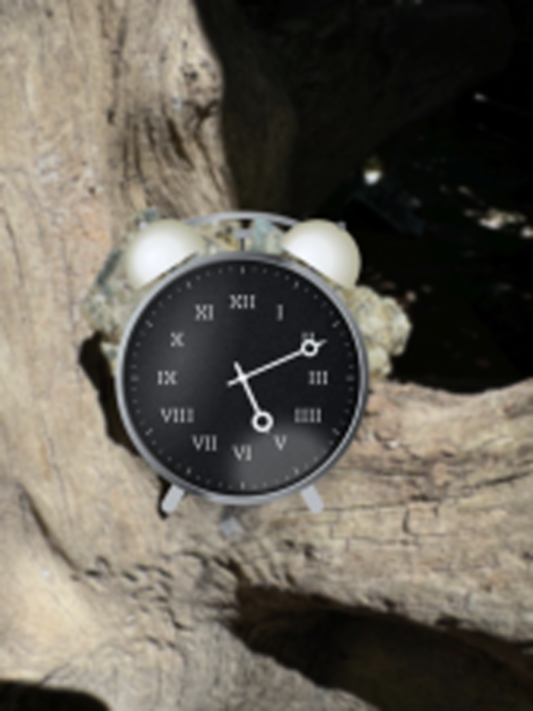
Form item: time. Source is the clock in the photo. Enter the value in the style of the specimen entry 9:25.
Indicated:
5:11
